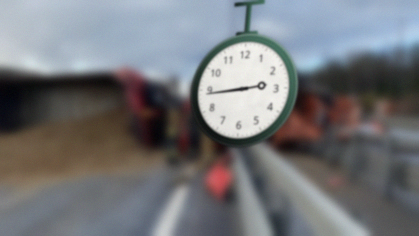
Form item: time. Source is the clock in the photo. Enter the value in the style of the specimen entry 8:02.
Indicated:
2:44
